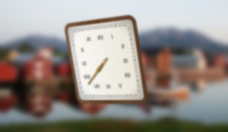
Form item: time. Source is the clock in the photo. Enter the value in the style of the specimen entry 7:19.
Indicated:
7:38
